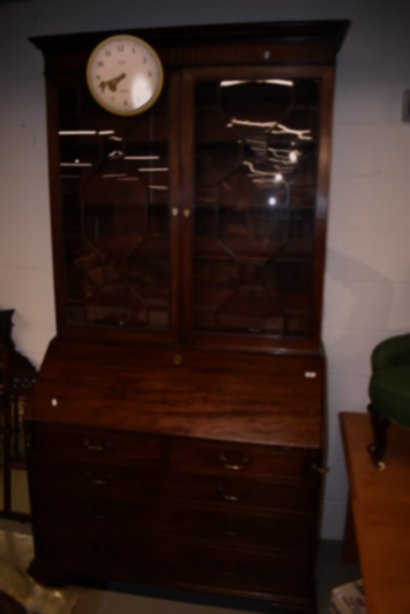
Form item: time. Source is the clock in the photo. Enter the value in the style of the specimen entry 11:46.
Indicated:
7:42
